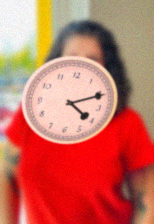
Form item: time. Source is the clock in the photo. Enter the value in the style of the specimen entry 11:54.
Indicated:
4:11
